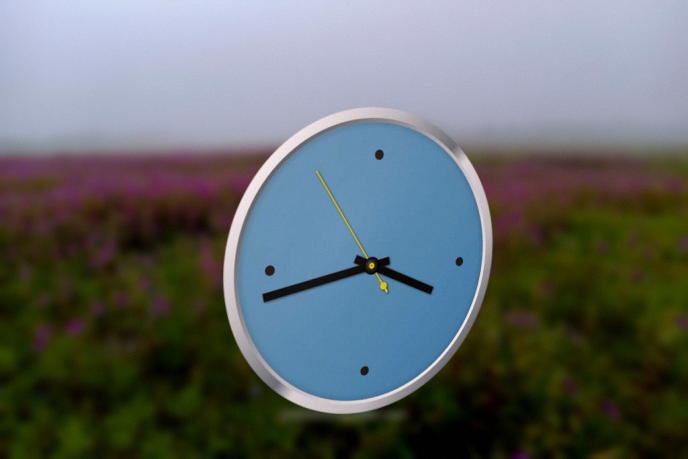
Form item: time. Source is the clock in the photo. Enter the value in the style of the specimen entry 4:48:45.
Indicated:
3:42:54
